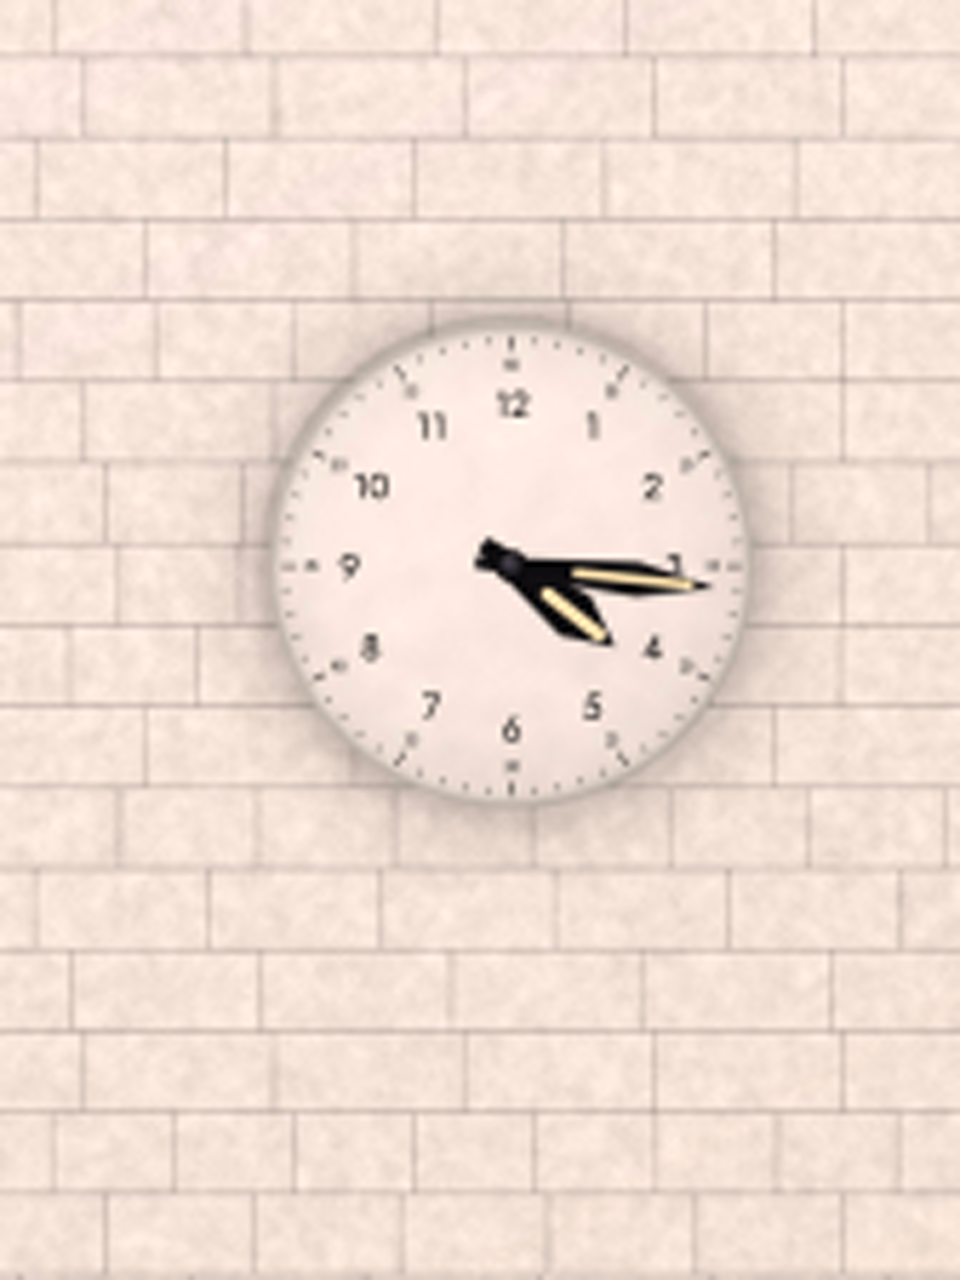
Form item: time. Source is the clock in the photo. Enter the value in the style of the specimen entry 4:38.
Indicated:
4:16
